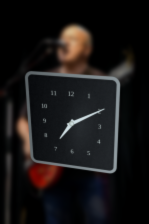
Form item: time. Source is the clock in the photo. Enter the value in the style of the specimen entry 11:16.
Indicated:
7:10
